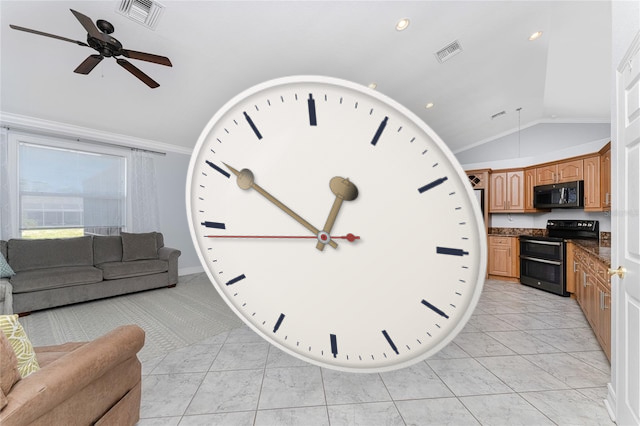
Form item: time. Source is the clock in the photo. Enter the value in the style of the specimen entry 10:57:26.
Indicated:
12:50:44
